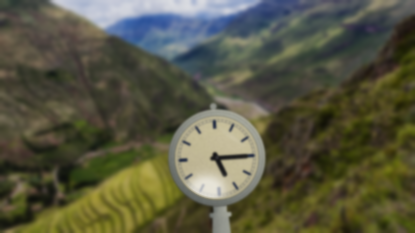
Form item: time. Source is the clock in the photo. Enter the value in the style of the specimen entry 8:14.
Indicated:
5:15
